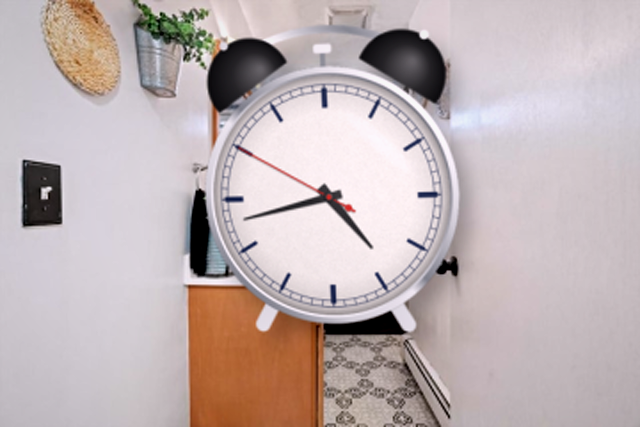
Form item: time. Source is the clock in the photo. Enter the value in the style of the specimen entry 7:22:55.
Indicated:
4:42:50
